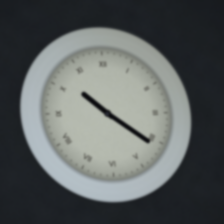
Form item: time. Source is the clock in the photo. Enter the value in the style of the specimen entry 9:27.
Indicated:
10:21
